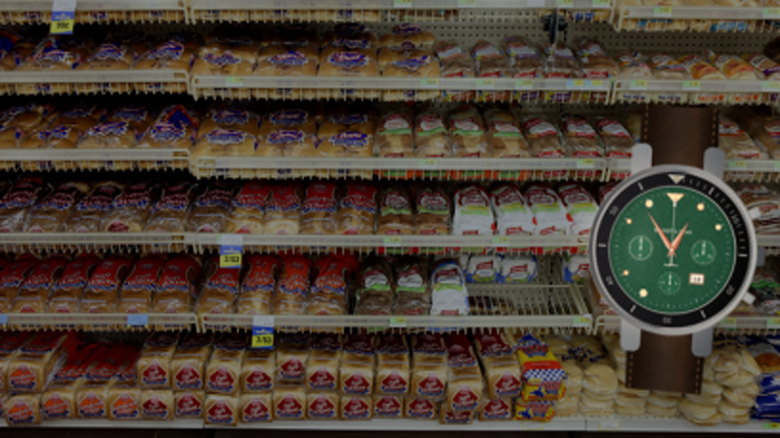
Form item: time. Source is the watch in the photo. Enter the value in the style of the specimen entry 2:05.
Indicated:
12:54
